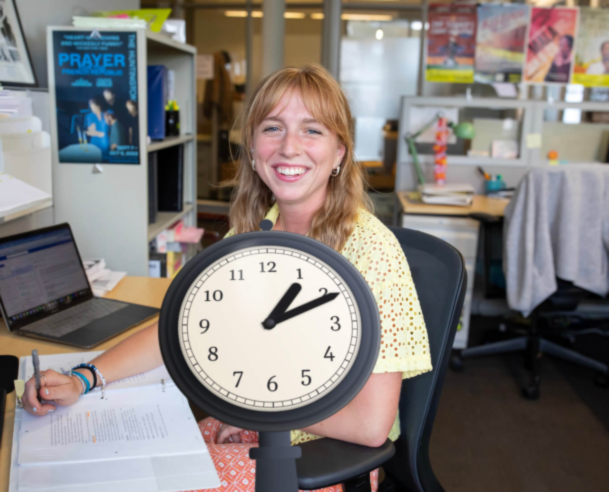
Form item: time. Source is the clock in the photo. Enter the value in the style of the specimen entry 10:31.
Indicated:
1:11
